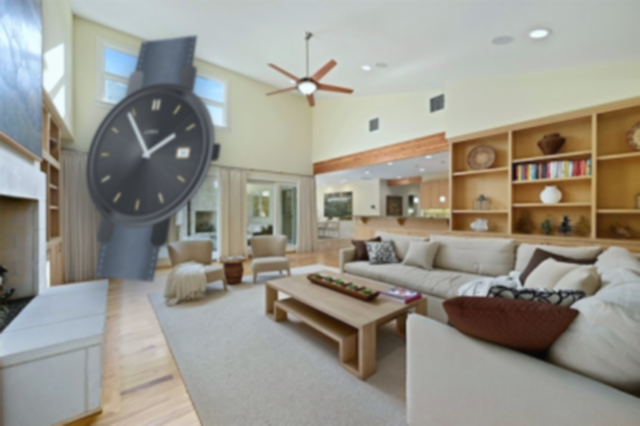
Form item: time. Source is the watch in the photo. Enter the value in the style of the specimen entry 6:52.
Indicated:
1:54
